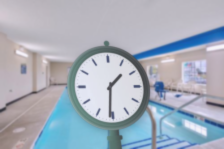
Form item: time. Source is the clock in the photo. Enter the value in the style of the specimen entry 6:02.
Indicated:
1:31
